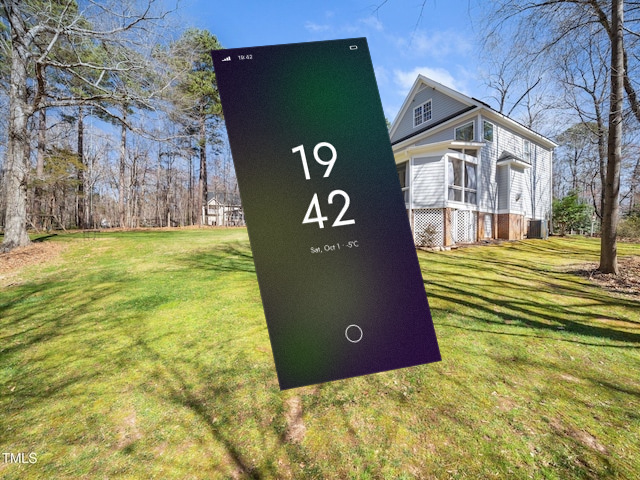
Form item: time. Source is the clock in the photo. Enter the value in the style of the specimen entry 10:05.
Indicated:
19:42
